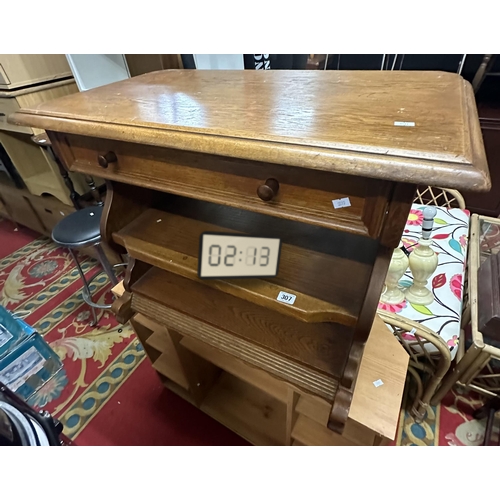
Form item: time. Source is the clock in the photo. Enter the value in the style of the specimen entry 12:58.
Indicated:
2:13
